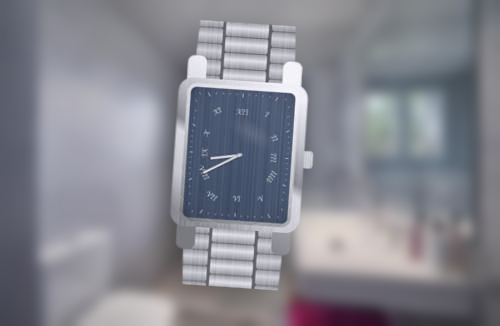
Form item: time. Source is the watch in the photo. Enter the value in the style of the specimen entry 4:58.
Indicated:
8:40
